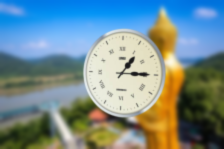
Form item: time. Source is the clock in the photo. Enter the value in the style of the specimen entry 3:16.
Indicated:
1:15
